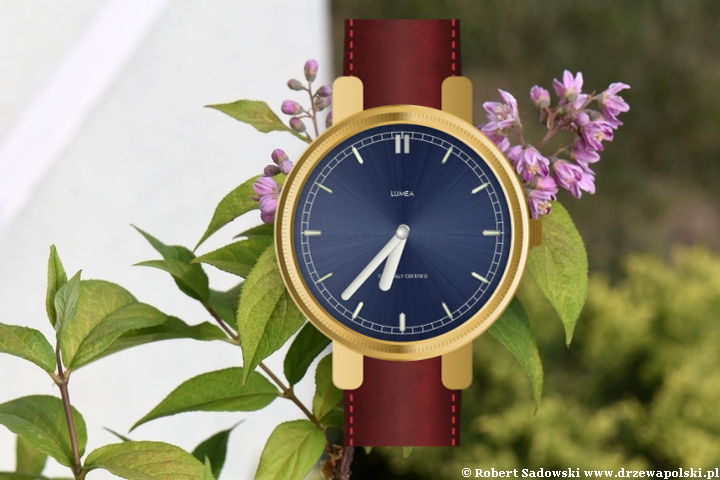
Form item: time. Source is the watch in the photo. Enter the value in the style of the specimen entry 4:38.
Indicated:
6:37
